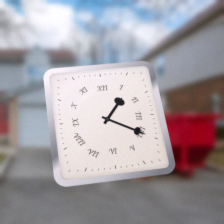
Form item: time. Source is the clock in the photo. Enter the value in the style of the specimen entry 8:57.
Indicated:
1:20
